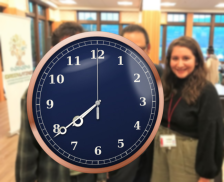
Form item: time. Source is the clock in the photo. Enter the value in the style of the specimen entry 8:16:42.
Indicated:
7:39:00
